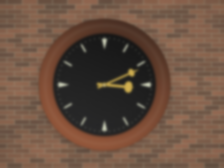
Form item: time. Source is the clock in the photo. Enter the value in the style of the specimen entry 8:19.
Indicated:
3:11
